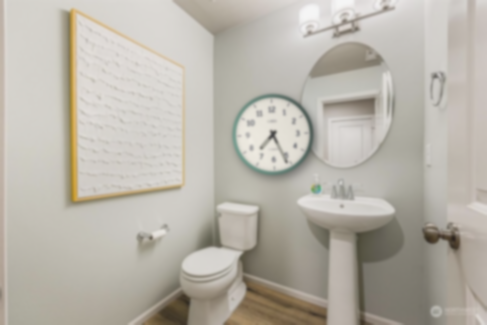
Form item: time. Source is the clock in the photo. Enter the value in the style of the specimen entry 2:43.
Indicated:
7:26
